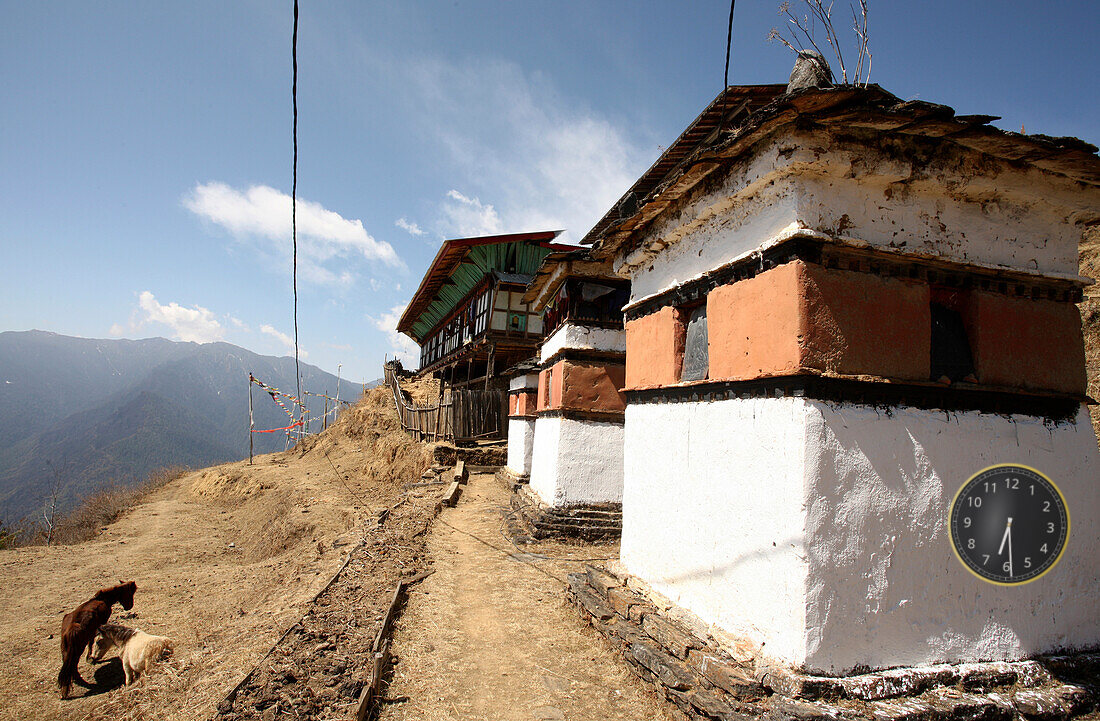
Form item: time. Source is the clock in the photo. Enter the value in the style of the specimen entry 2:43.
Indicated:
6:29
